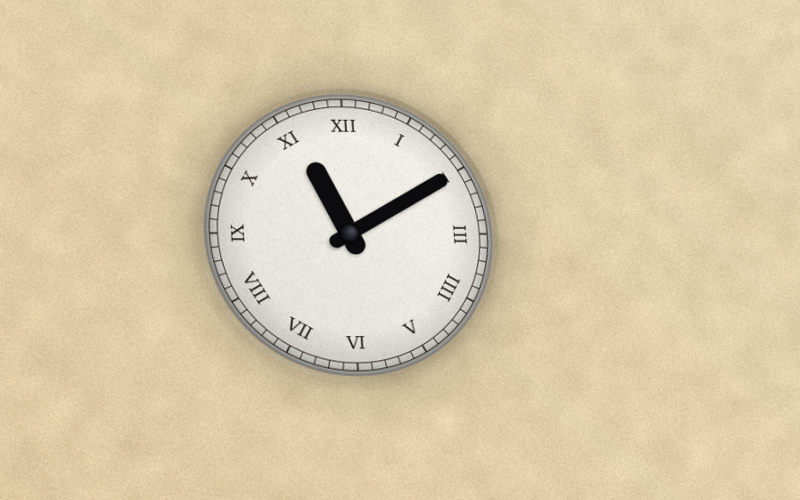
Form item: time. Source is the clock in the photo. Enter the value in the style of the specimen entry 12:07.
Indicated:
11:10
